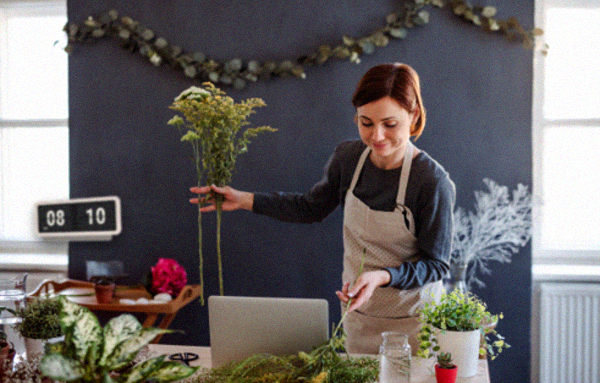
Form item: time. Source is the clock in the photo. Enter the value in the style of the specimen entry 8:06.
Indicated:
8:10
